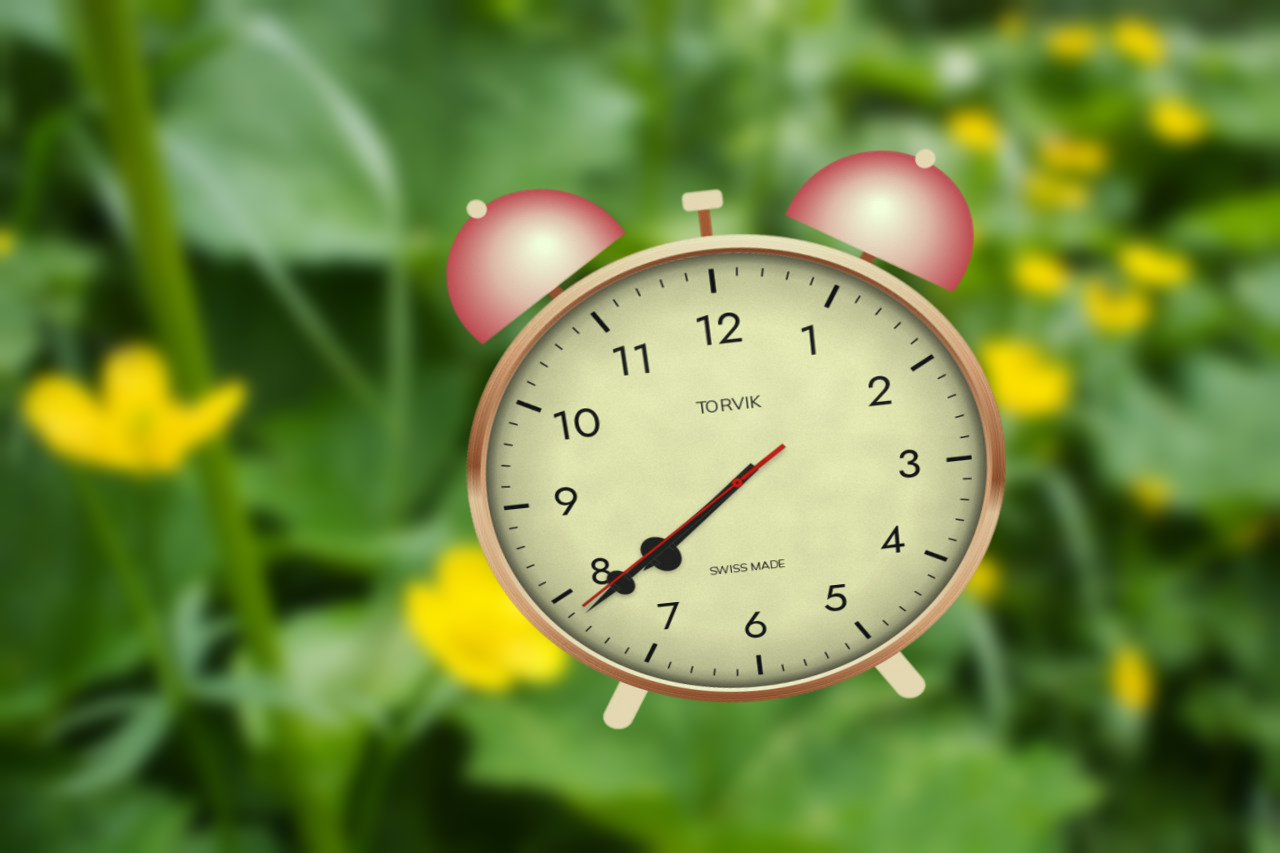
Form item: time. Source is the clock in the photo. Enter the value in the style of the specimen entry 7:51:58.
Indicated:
7:38:39
